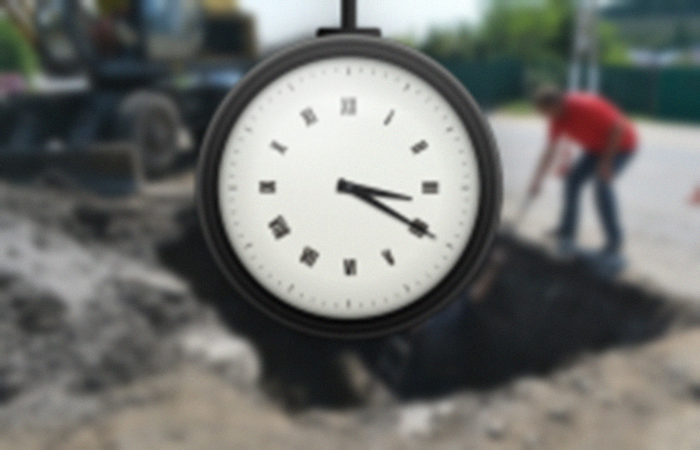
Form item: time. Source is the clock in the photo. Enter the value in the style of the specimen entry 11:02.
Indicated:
3:20
